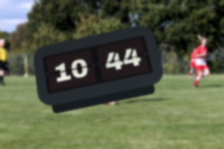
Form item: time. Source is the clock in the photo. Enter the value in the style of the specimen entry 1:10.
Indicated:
10:44
